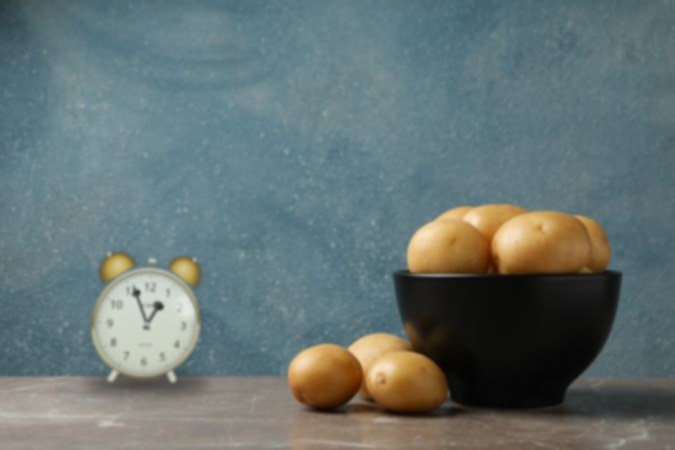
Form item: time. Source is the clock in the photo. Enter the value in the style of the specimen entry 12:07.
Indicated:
12:56
